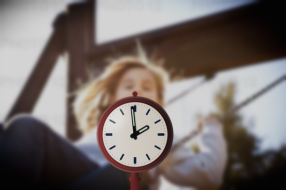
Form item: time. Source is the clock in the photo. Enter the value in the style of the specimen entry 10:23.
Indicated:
1:59
